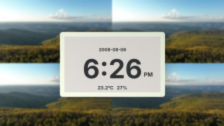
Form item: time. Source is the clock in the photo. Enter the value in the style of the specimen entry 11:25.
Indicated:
6:26
